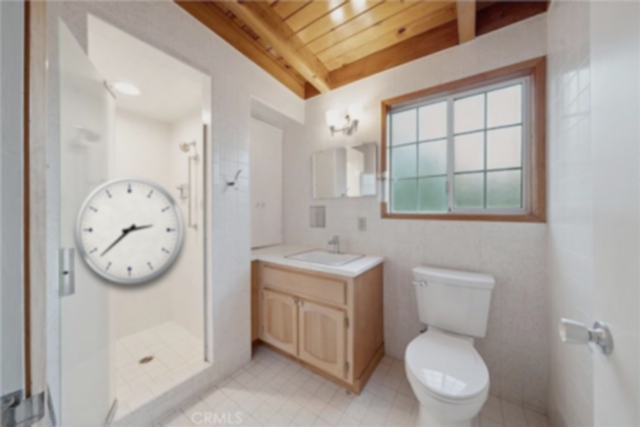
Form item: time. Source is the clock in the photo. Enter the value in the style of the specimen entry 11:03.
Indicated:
2:38
